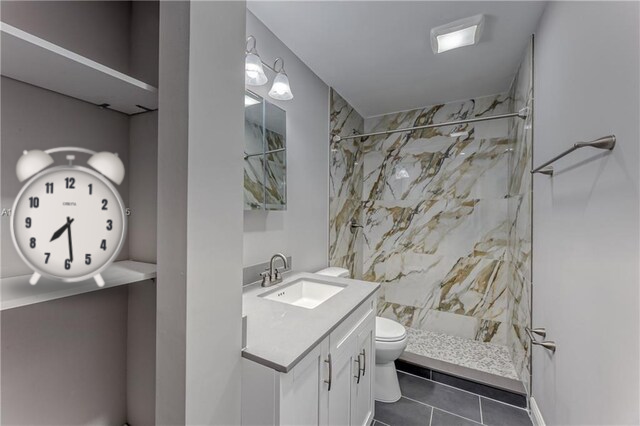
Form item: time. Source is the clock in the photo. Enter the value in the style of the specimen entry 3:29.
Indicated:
7:29
